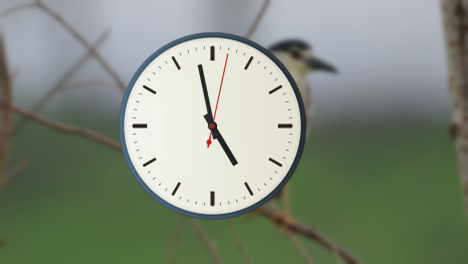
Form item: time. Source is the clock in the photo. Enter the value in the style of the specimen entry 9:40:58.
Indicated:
4:58:02
